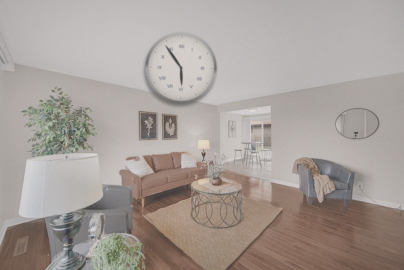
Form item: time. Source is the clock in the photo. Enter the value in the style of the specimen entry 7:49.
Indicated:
5:54
